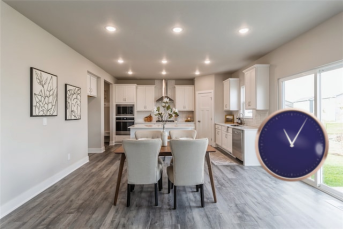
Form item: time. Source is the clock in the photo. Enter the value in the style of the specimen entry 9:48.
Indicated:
11:05
